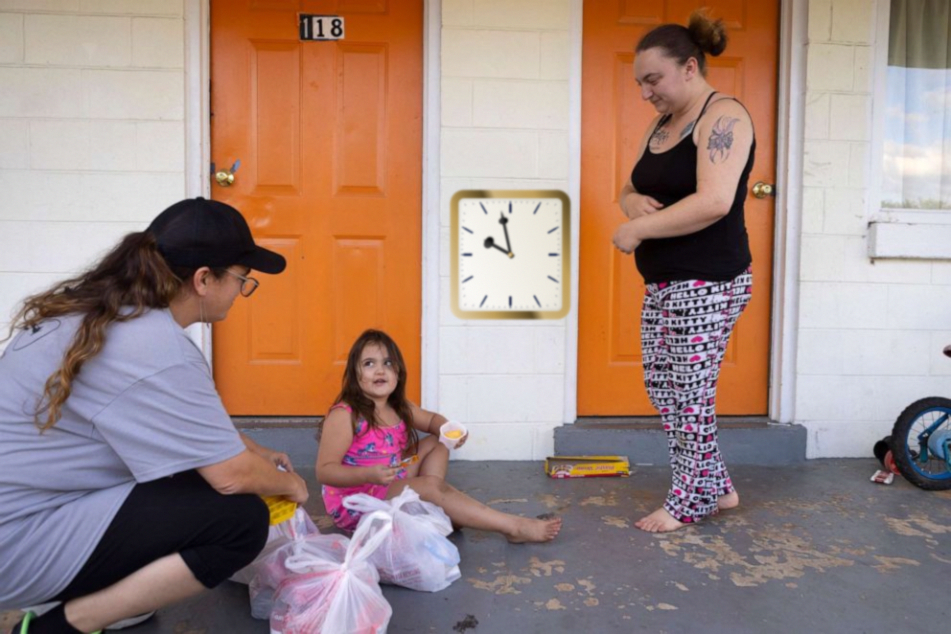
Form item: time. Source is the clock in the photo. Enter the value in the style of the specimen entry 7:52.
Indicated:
9:58
